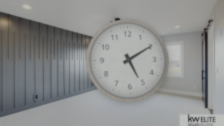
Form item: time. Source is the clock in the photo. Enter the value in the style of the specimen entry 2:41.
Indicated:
5:10
